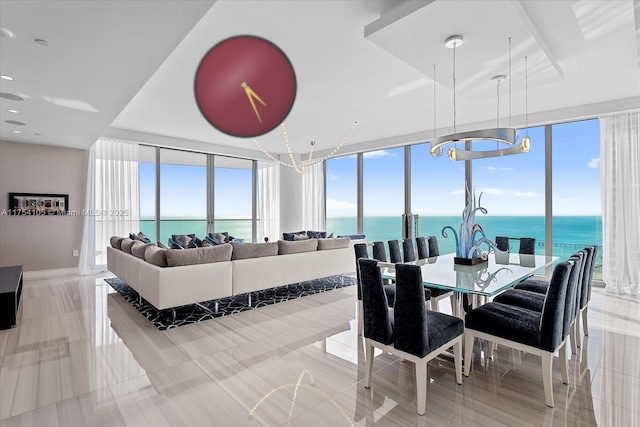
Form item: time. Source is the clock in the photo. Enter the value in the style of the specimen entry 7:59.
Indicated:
4:26
